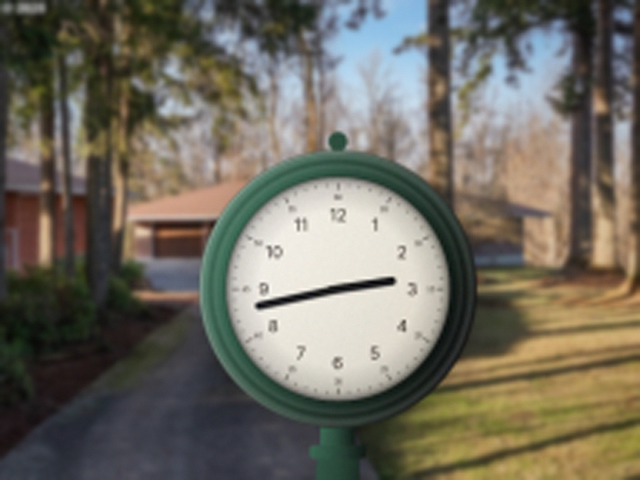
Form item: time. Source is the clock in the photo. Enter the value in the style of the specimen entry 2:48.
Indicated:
2:43
